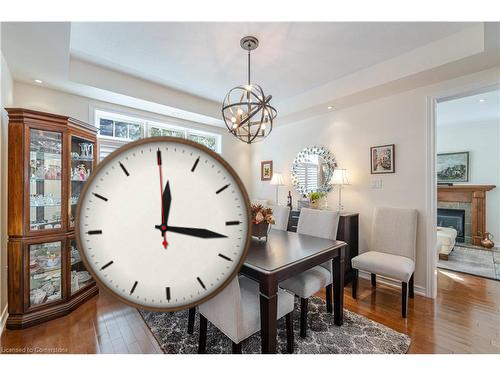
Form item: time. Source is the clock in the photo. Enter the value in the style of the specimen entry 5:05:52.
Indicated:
12:17:00
